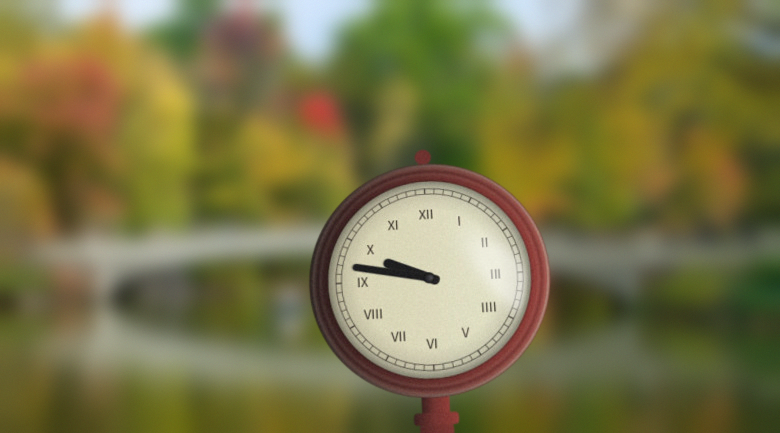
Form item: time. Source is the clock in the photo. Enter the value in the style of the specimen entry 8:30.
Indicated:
9:47
